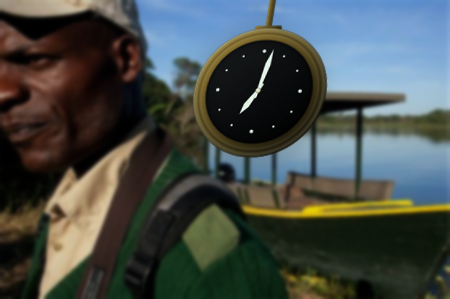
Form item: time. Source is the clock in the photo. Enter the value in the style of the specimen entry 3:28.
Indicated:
7:02
